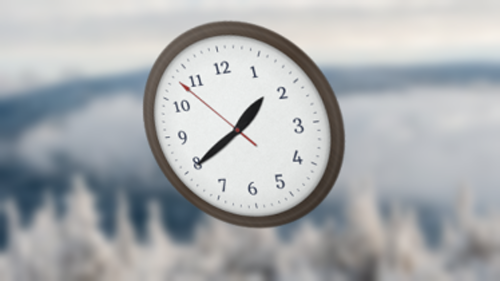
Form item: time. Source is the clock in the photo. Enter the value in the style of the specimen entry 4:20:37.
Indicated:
1:39:53
